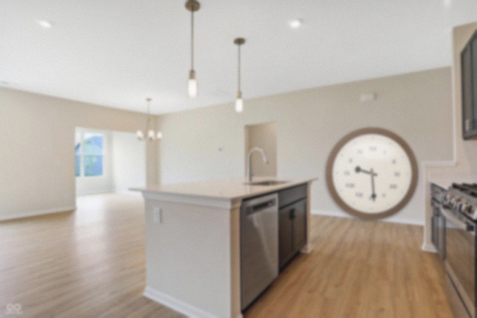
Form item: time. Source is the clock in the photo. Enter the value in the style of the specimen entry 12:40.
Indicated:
9:29
